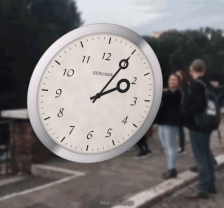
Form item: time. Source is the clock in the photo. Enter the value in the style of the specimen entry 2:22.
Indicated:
2:05
